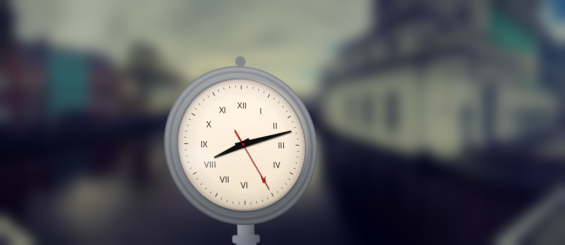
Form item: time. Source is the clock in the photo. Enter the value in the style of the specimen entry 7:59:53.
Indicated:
8:12:25
